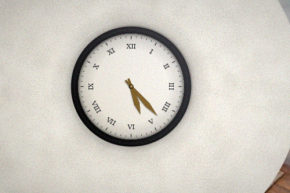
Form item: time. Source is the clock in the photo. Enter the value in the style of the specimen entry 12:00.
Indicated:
5:23
